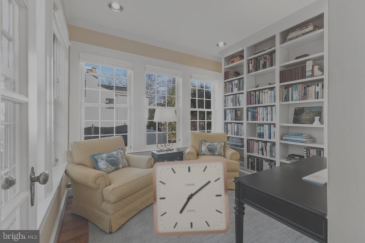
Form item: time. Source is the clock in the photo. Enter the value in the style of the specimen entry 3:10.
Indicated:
7:09
